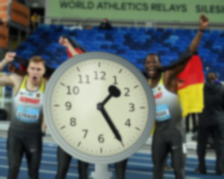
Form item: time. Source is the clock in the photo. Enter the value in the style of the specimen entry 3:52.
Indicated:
1:25
